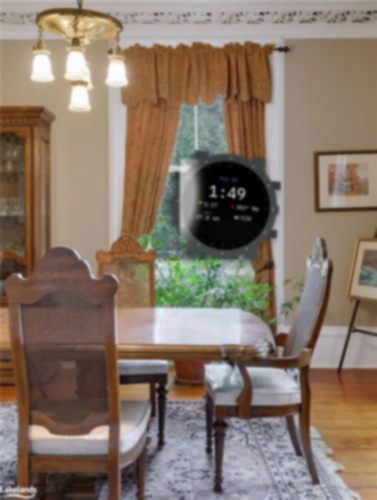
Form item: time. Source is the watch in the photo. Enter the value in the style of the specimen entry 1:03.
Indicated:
1:49
